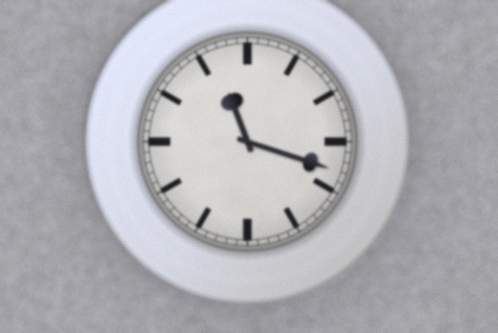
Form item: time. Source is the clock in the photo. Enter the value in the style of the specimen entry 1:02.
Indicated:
11:18
